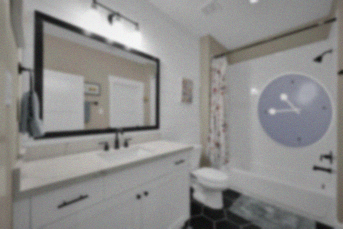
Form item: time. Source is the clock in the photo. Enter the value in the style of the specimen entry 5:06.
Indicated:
10:45
